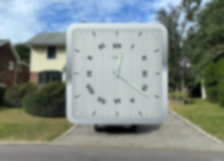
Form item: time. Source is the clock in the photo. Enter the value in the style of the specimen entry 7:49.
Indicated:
12:21
